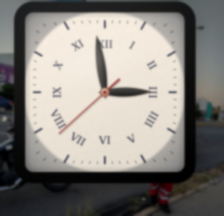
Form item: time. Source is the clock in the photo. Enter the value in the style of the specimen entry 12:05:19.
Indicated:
2:58:38
